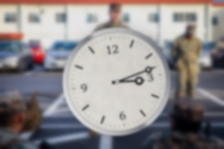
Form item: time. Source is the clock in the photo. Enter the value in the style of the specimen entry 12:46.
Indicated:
3:13
